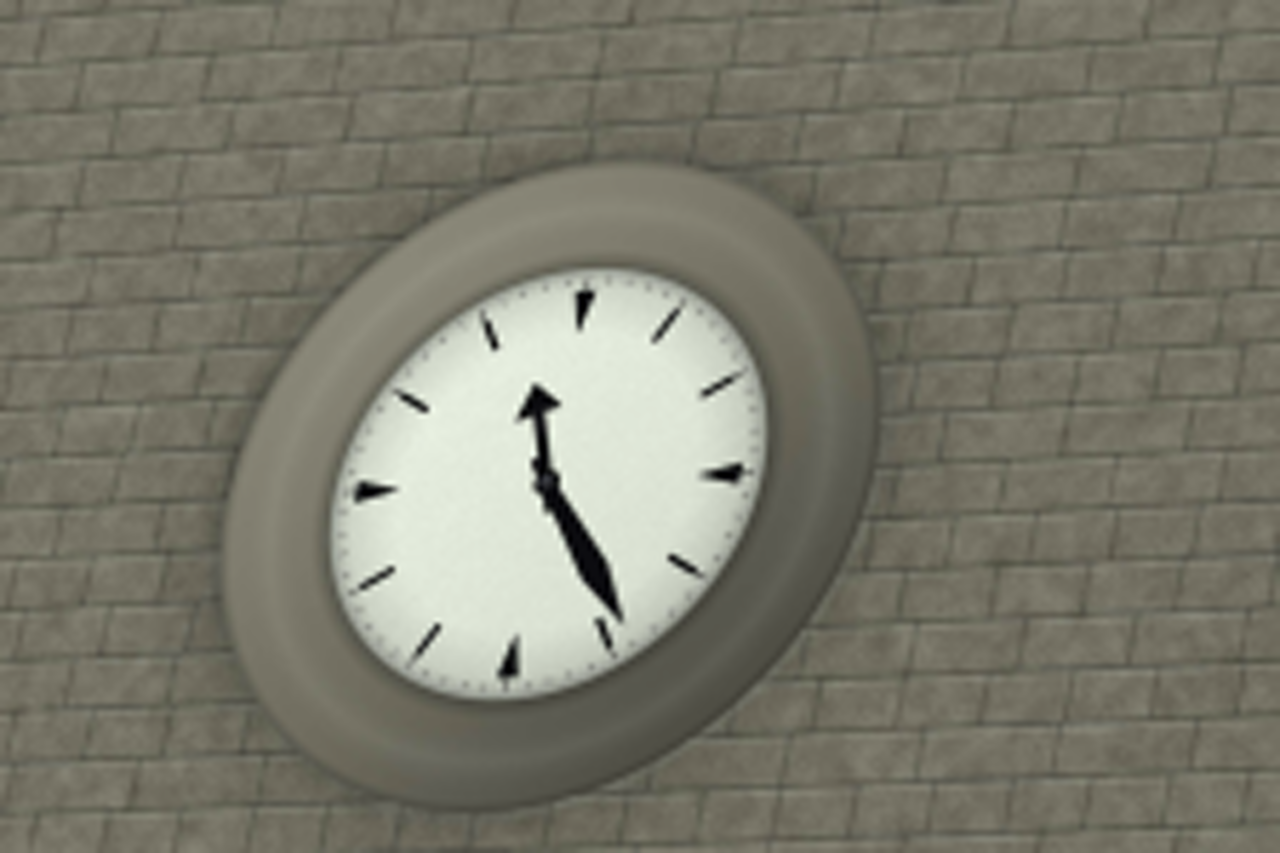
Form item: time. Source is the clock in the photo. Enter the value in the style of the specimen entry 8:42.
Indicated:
11:24
